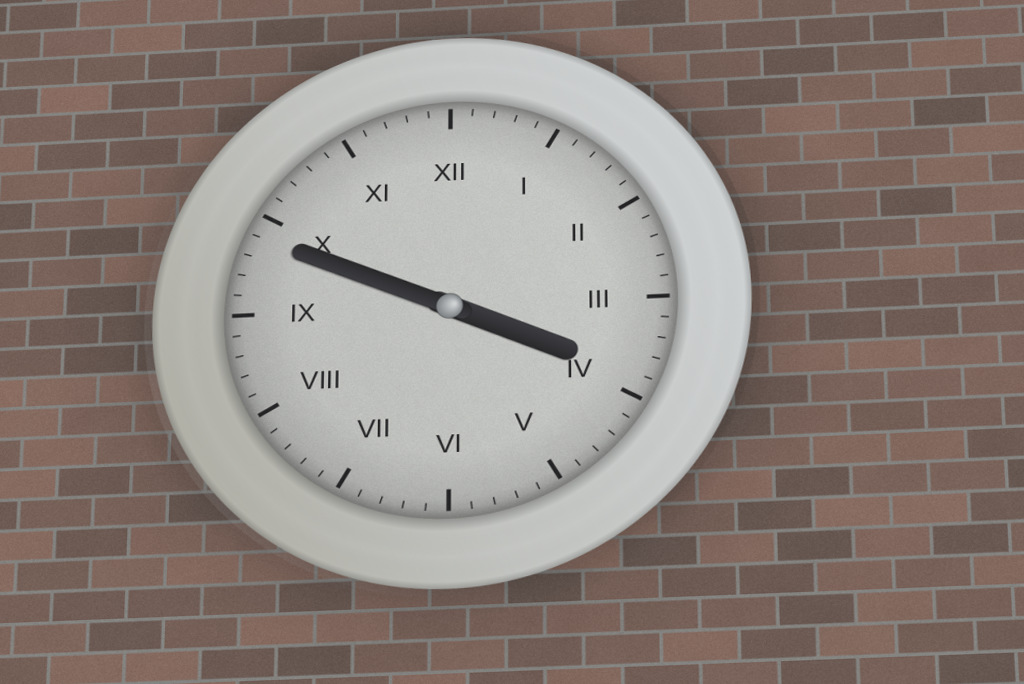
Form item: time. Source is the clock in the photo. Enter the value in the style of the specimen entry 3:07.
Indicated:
3:49
